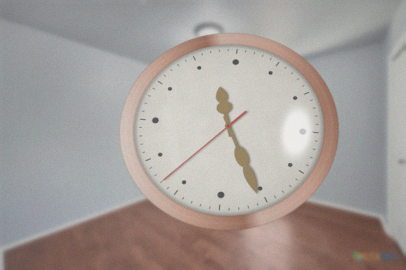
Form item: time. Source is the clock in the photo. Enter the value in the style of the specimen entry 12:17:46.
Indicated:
11:25:37
